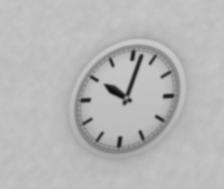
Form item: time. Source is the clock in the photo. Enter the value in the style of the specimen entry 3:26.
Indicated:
10:02
